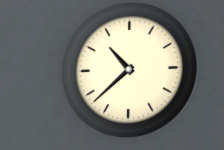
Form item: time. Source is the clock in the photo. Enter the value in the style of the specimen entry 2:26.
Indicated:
10:38
